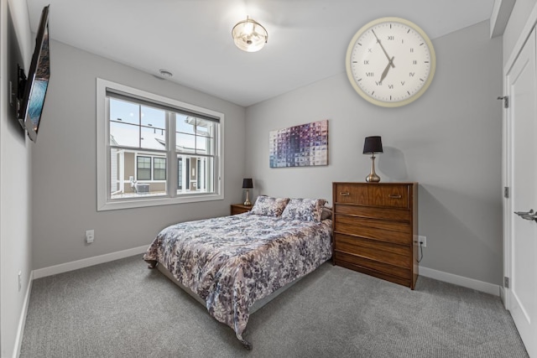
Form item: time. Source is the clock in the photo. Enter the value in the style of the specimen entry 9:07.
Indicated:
6:55
